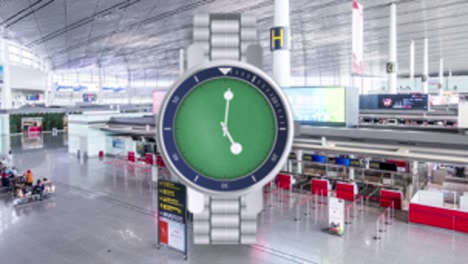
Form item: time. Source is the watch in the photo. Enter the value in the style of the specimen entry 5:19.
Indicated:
5:01
